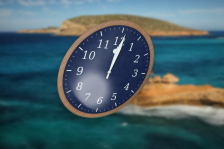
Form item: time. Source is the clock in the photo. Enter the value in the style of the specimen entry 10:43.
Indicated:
12:01
